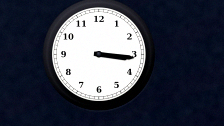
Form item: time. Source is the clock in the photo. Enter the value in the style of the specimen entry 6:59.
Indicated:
3:16
